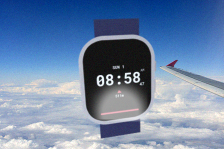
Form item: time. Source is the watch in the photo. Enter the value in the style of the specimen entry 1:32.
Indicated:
8:58
